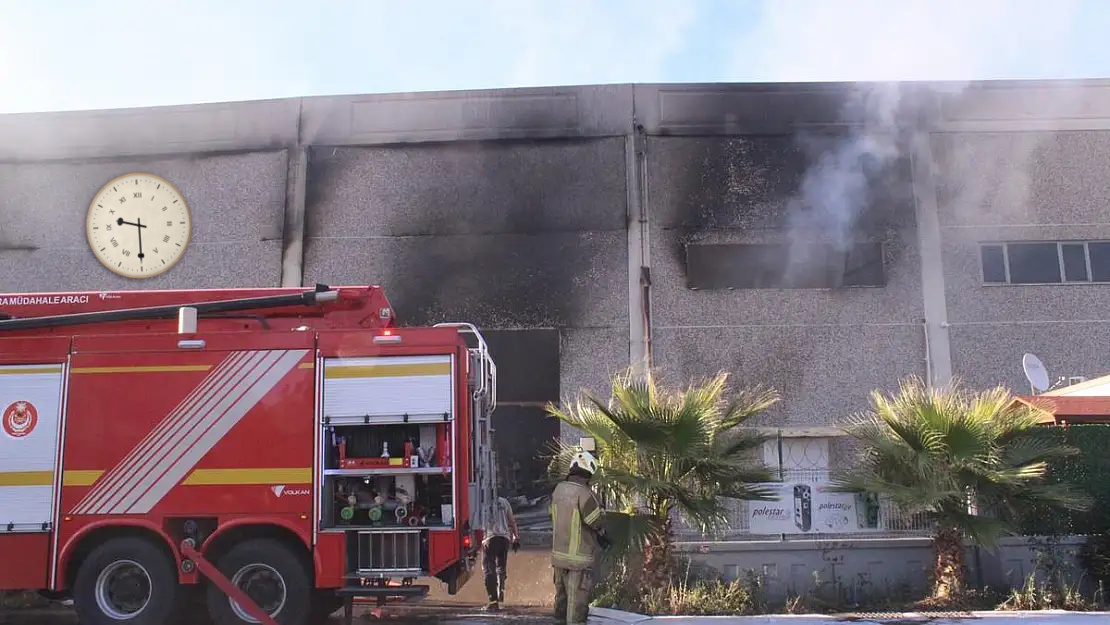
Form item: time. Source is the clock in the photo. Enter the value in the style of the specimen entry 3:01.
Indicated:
9:30
